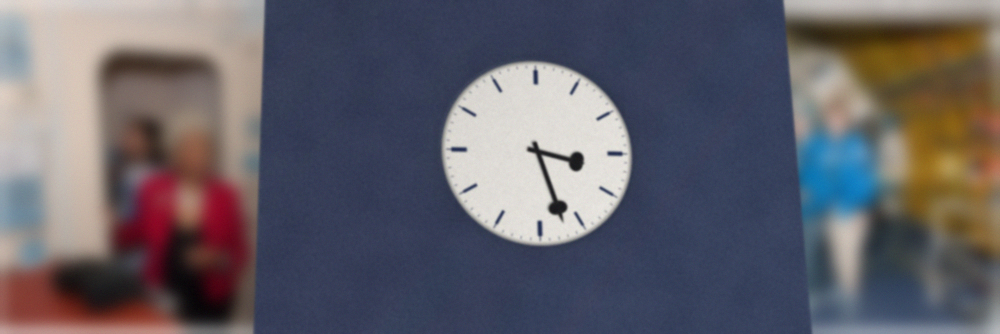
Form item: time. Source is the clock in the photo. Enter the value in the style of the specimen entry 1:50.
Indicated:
3:27
